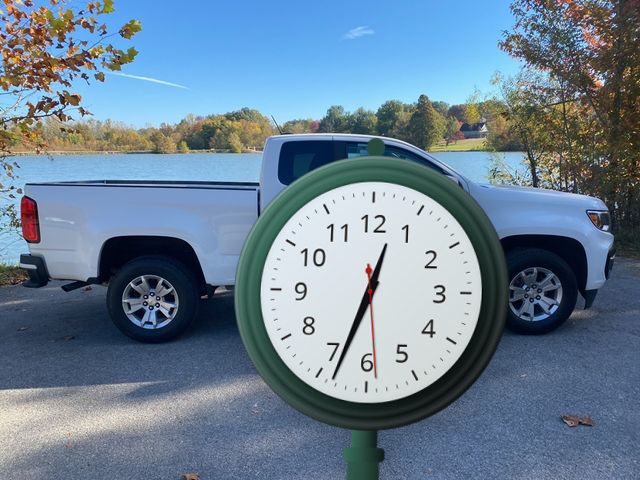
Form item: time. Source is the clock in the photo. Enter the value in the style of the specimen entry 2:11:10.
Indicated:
12:33:29
